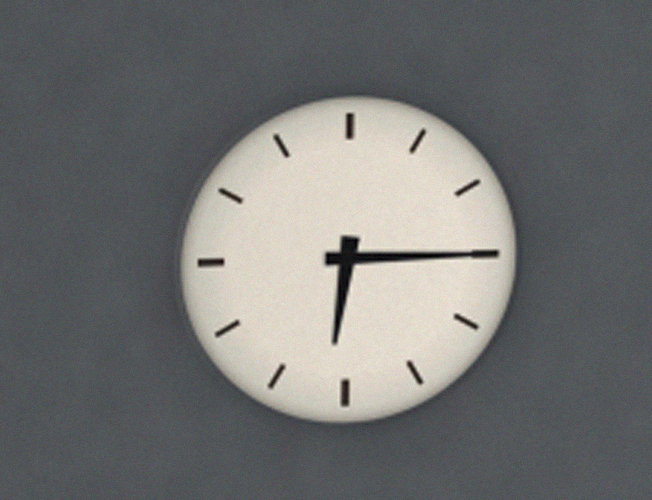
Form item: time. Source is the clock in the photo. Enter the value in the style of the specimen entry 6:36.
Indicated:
6:15
